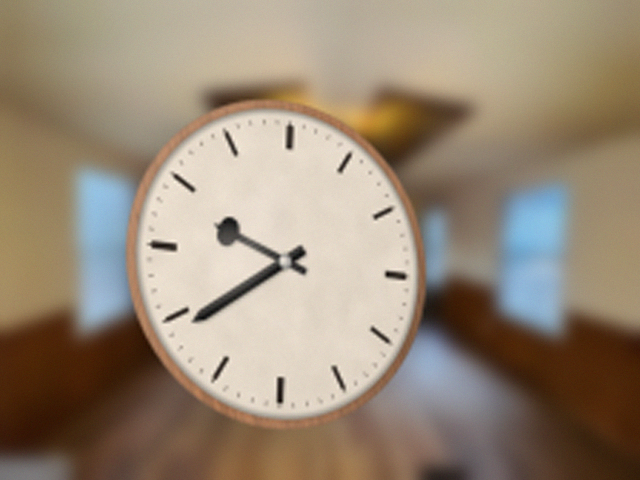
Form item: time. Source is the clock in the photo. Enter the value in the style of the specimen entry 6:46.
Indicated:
9:39
